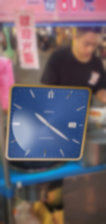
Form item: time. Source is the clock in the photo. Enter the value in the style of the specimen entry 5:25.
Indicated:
10:21
